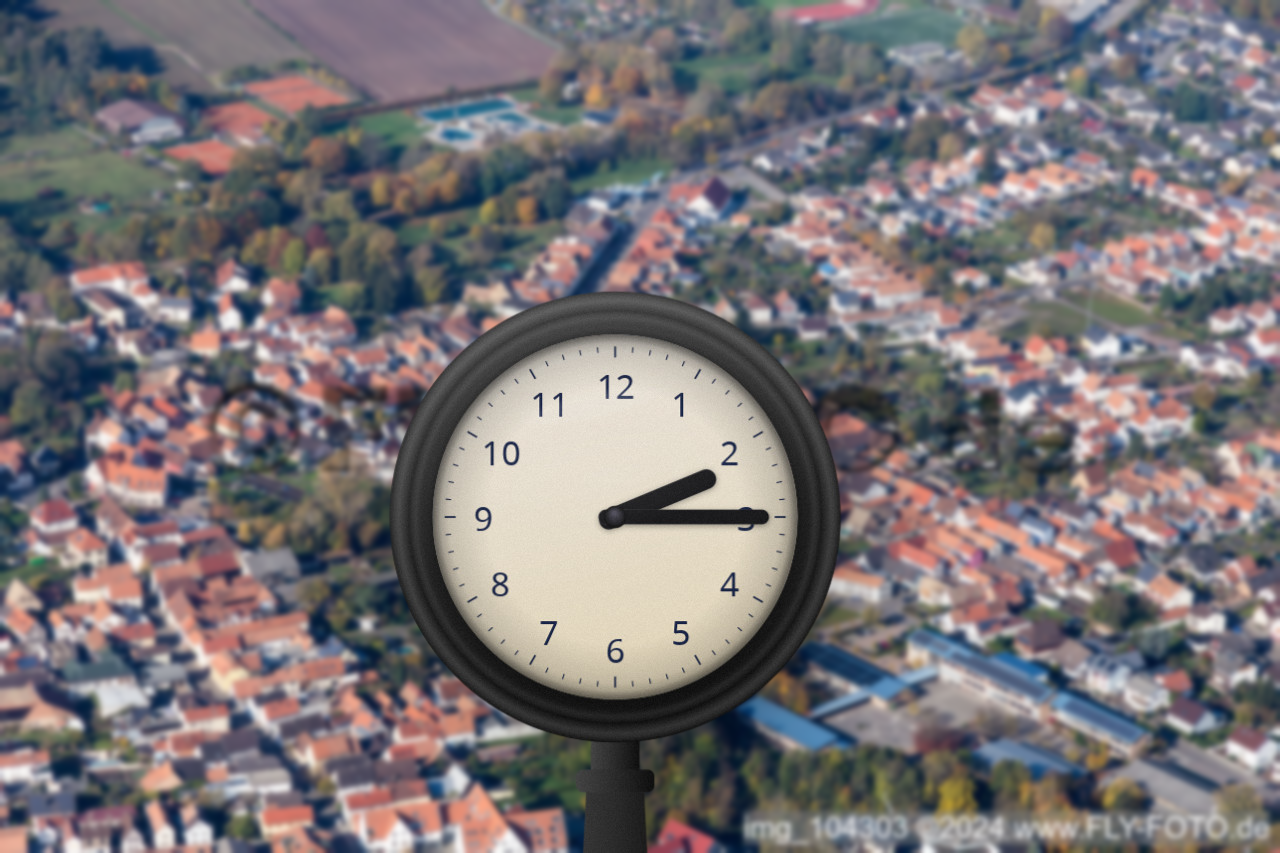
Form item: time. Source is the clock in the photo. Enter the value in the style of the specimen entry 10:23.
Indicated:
2:15
